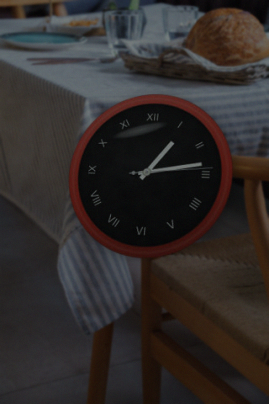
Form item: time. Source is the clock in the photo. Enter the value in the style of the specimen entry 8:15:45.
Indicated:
1:13:14
